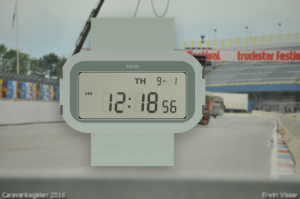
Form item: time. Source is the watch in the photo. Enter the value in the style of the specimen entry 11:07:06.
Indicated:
12:18:56
